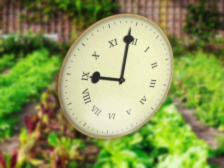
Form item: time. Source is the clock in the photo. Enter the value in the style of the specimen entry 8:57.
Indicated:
8:59
